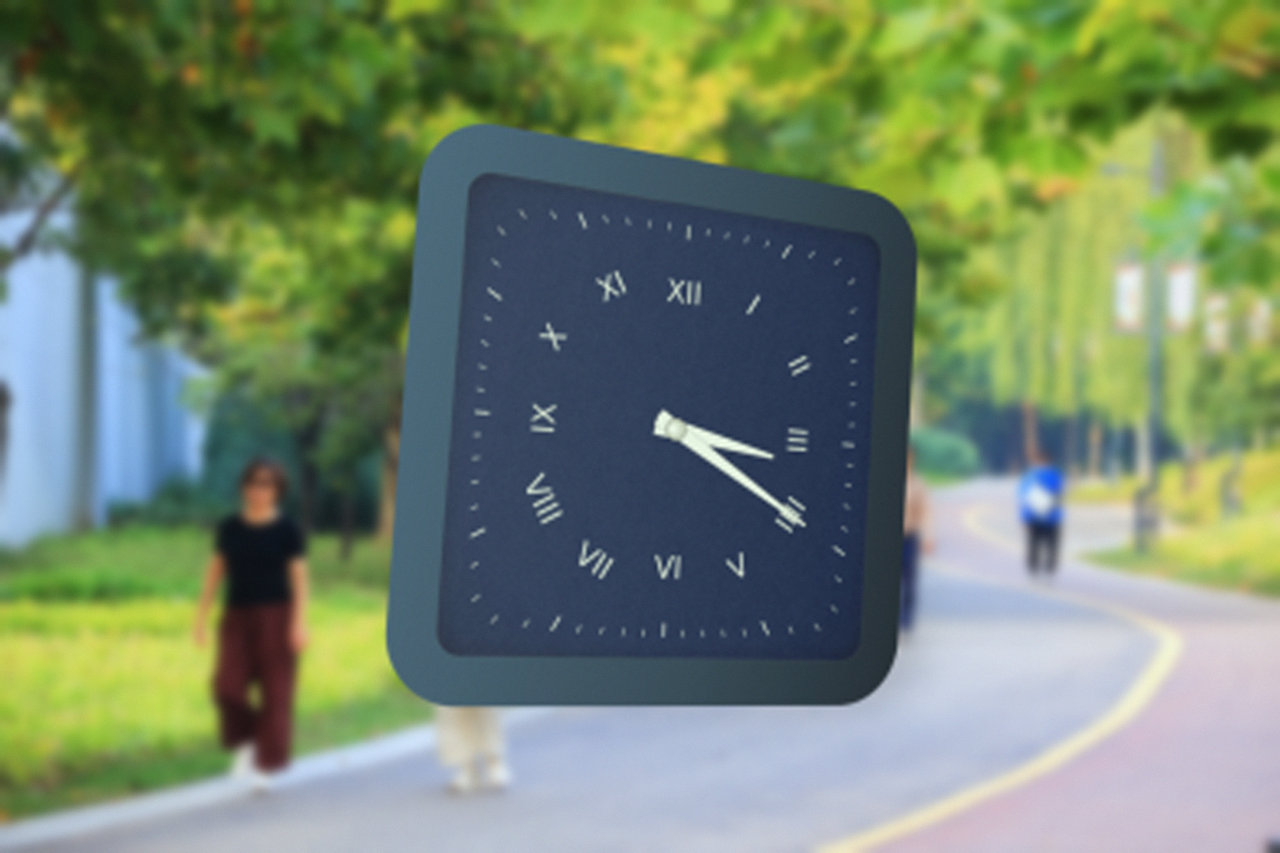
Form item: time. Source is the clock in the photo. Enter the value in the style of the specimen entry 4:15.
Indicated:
3:20
